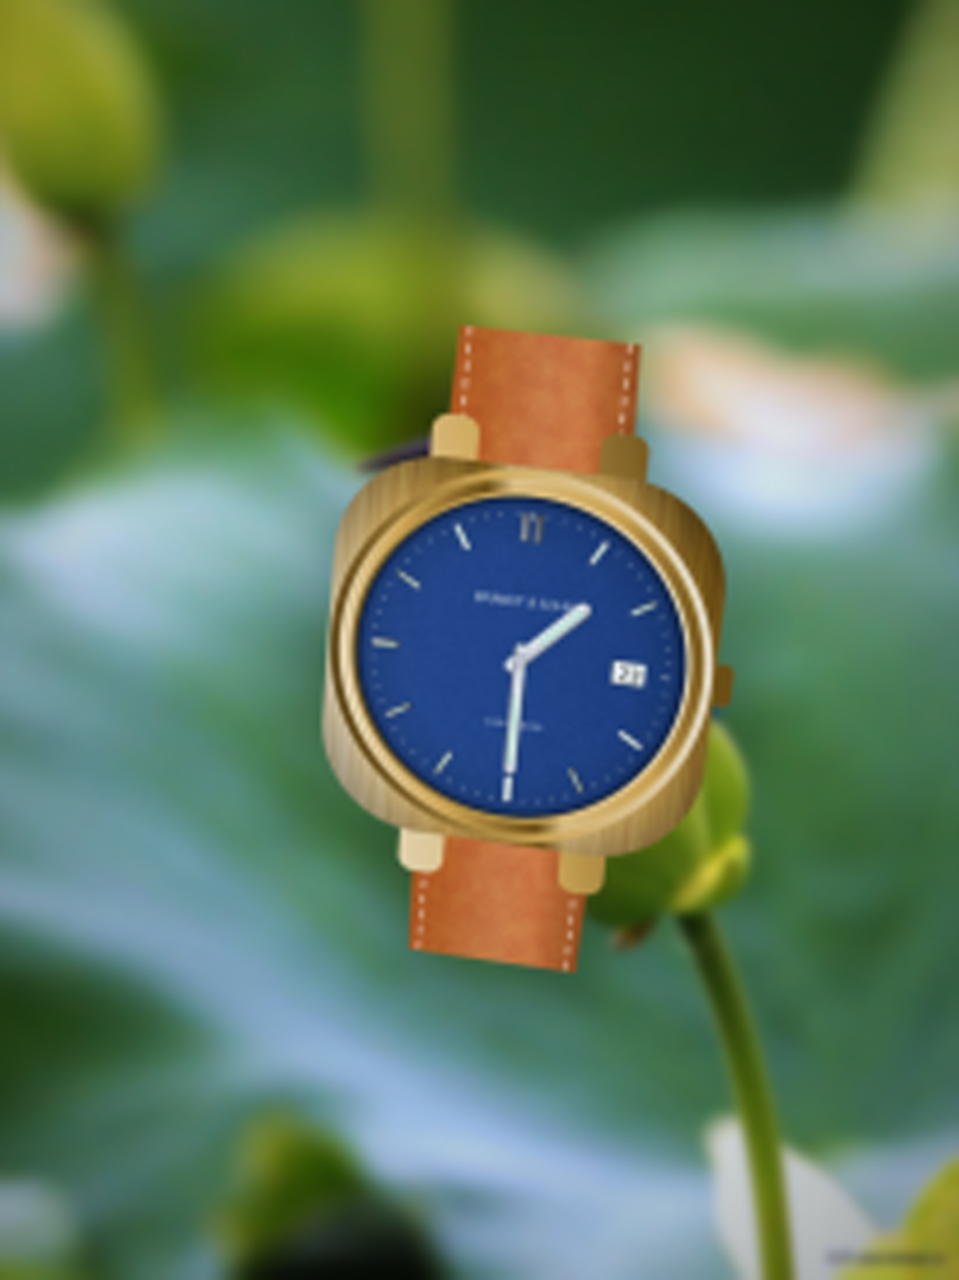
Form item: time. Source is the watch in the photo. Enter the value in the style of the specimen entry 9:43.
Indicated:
1:30
